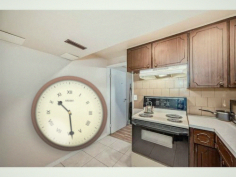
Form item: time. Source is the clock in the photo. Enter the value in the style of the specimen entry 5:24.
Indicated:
10:29
